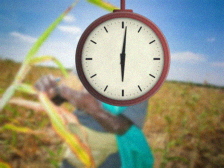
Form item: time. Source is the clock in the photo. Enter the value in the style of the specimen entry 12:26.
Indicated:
6:01
